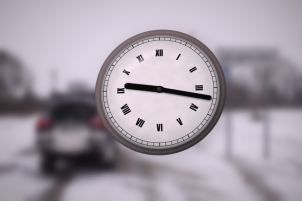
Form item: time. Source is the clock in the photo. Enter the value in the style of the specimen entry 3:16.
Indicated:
9:17
